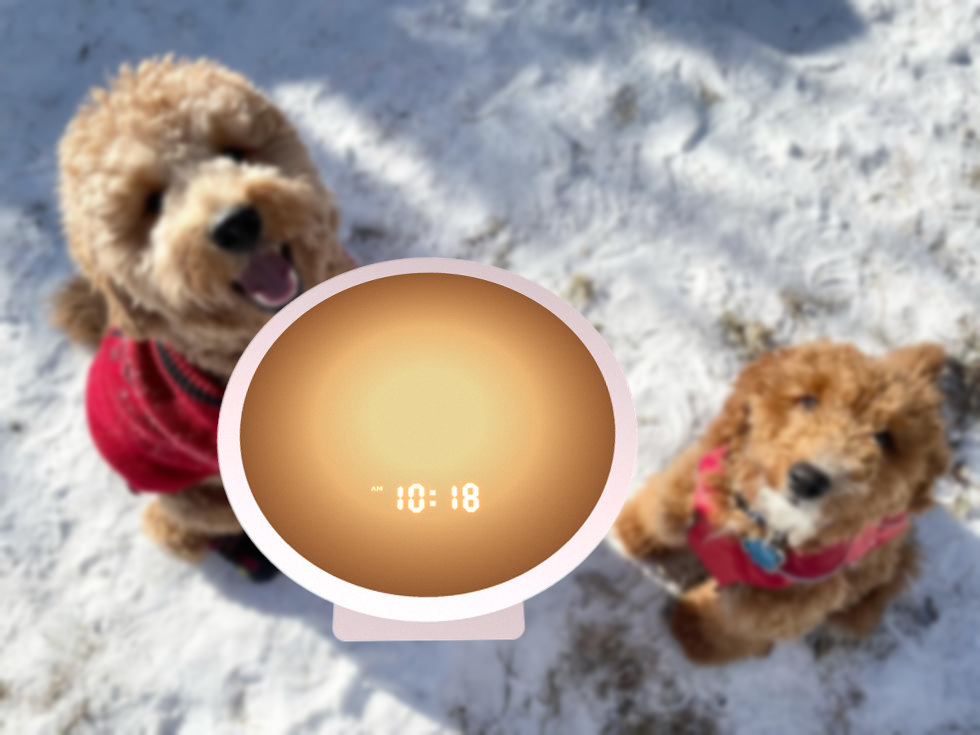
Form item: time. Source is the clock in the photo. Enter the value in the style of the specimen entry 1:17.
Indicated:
10:18
